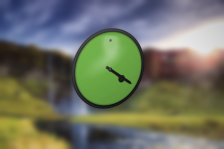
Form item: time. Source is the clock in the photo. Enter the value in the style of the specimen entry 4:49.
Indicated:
4:21
